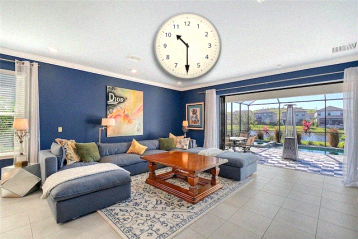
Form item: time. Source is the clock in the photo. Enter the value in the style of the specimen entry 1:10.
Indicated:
10:30
